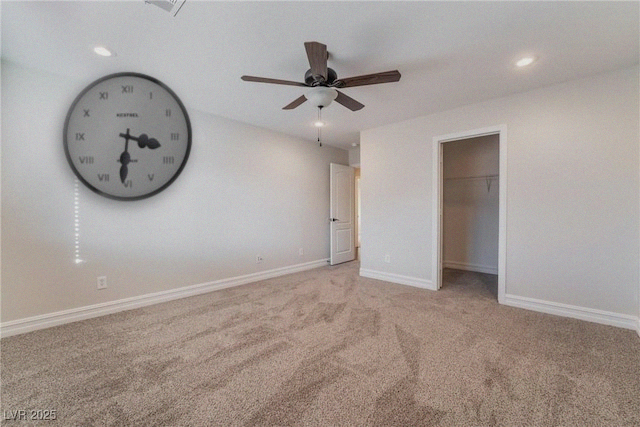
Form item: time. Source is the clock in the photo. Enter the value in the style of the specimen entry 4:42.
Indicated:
3:31
